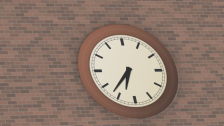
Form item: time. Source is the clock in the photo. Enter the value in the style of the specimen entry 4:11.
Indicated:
6:37
